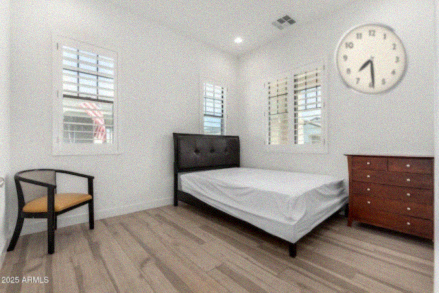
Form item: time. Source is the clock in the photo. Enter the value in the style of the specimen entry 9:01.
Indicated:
7:29
